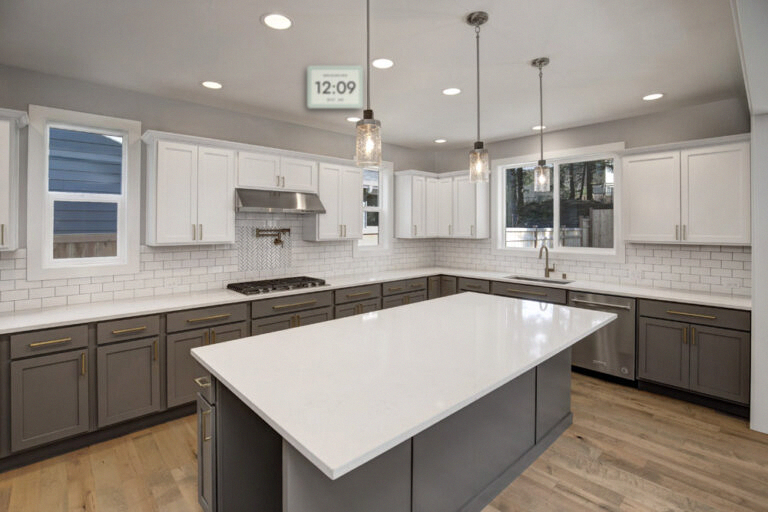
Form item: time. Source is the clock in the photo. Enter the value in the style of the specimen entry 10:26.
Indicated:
12:09
